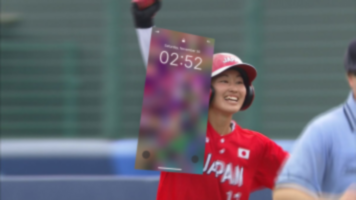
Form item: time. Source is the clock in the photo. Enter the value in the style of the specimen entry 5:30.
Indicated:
2:52
